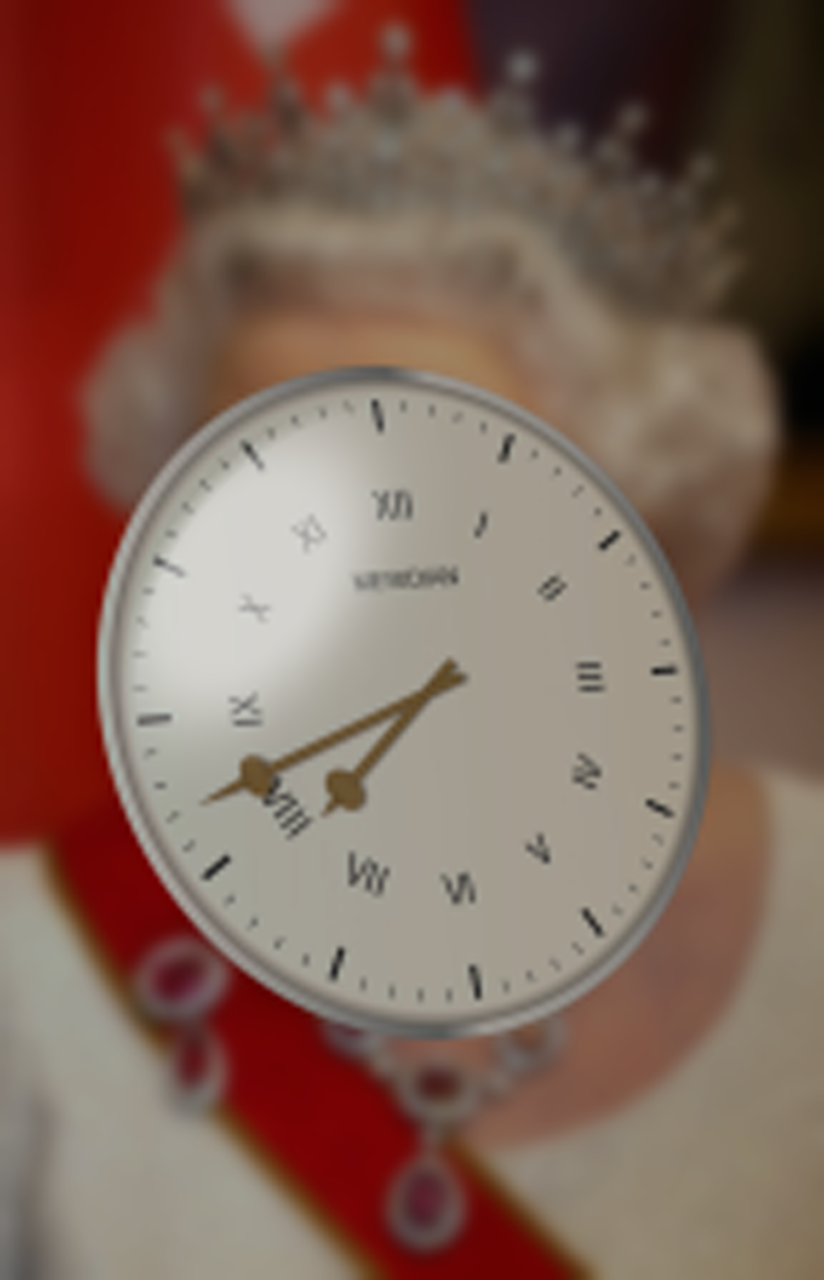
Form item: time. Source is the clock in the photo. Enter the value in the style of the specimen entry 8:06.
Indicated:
7:42
